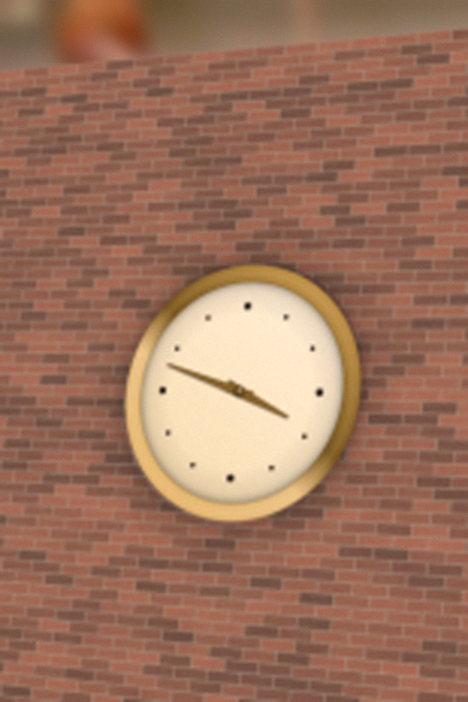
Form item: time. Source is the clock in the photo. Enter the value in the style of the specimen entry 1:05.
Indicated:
3:48
